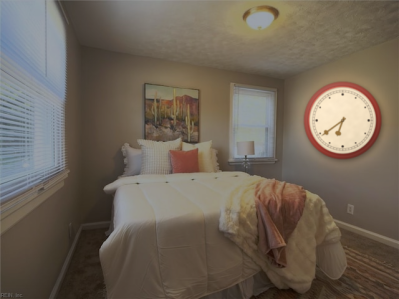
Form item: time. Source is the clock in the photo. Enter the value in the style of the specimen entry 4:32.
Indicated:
6:39
